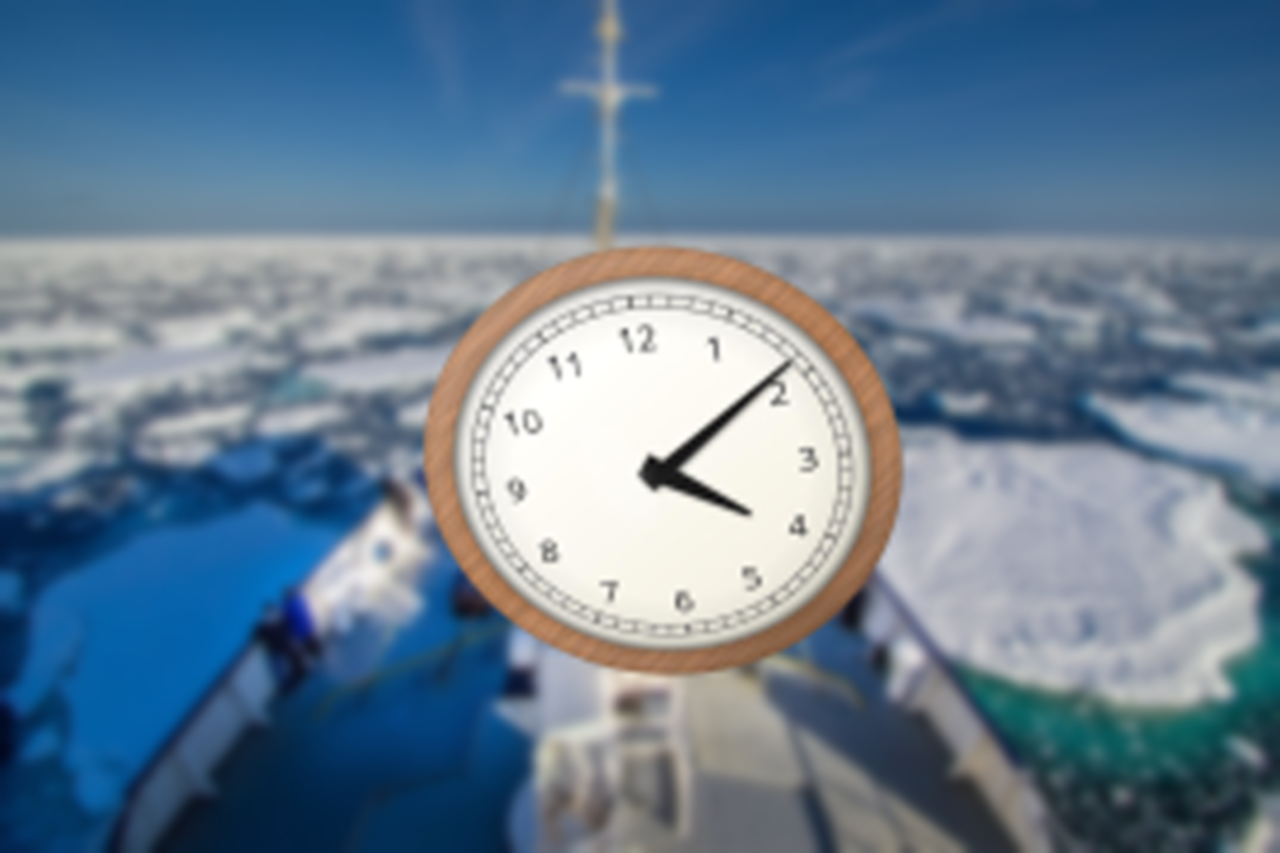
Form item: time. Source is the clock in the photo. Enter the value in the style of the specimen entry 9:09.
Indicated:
4:09
